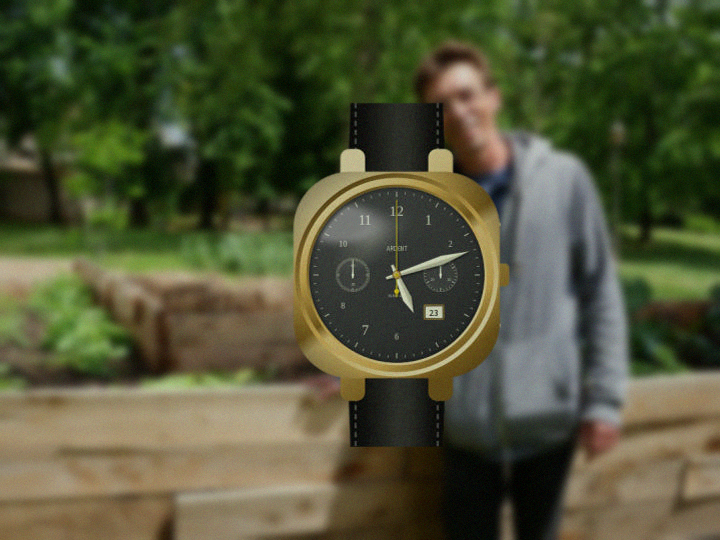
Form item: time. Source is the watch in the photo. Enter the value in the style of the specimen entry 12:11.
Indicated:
5:12
